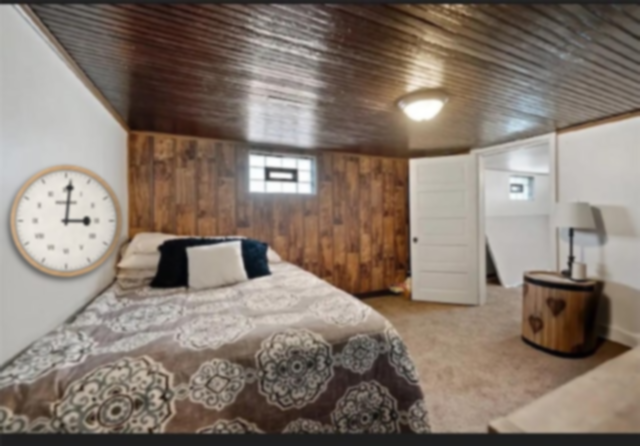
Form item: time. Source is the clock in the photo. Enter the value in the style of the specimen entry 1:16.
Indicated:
3:01
